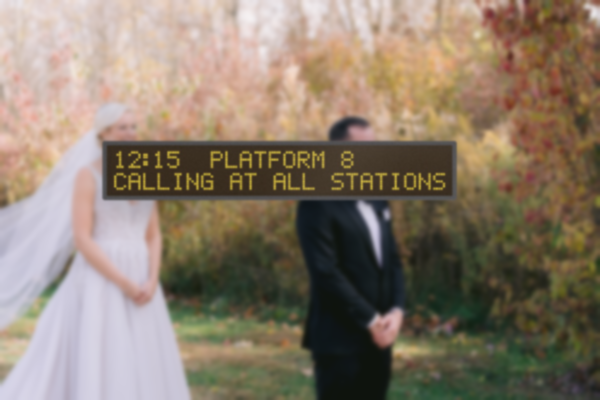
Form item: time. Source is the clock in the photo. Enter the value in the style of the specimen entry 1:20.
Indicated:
12:15
